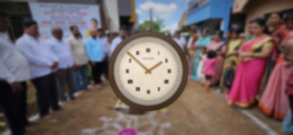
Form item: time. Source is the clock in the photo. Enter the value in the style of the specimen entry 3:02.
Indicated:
1:52
